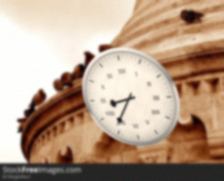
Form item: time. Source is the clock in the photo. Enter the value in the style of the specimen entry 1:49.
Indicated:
8:36
